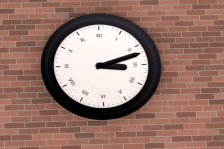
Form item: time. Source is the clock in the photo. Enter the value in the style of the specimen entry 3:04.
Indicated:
3:12
